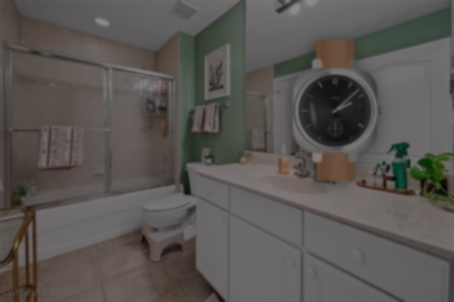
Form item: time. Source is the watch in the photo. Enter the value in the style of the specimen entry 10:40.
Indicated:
2:08
